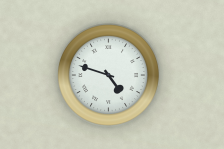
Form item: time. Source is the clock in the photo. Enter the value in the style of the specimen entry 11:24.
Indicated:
4:48
